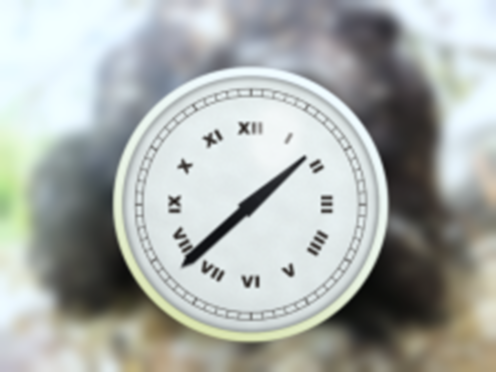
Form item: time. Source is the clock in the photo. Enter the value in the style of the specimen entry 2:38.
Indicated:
1:38
